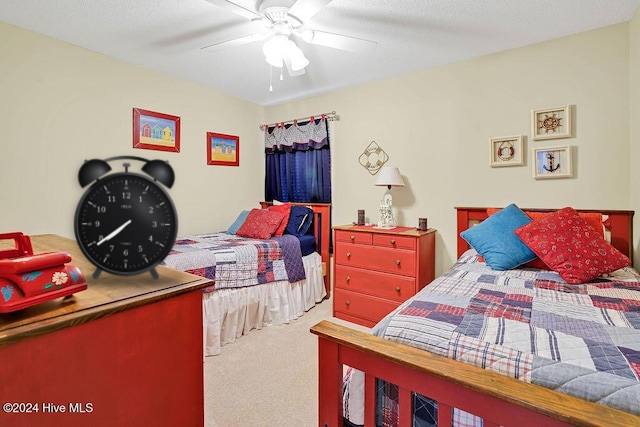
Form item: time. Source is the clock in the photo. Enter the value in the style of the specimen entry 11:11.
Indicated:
7:39
